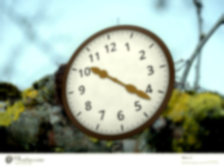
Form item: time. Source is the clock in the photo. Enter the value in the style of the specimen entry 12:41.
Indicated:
10:22
